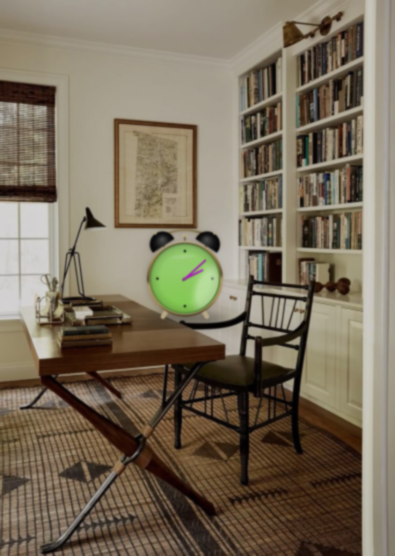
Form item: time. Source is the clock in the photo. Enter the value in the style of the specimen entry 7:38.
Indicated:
2:08
